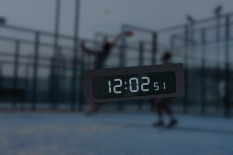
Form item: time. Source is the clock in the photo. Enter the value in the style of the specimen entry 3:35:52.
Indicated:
12:02:51
